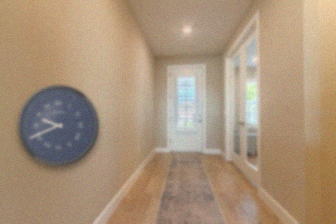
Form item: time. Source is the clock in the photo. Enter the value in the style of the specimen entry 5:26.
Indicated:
9:41
